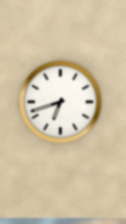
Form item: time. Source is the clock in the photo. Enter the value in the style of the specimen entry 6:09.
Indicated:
6:42
